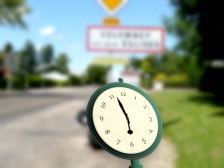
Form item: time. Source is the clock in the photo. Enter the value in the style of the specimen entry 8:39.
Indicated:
5:57
